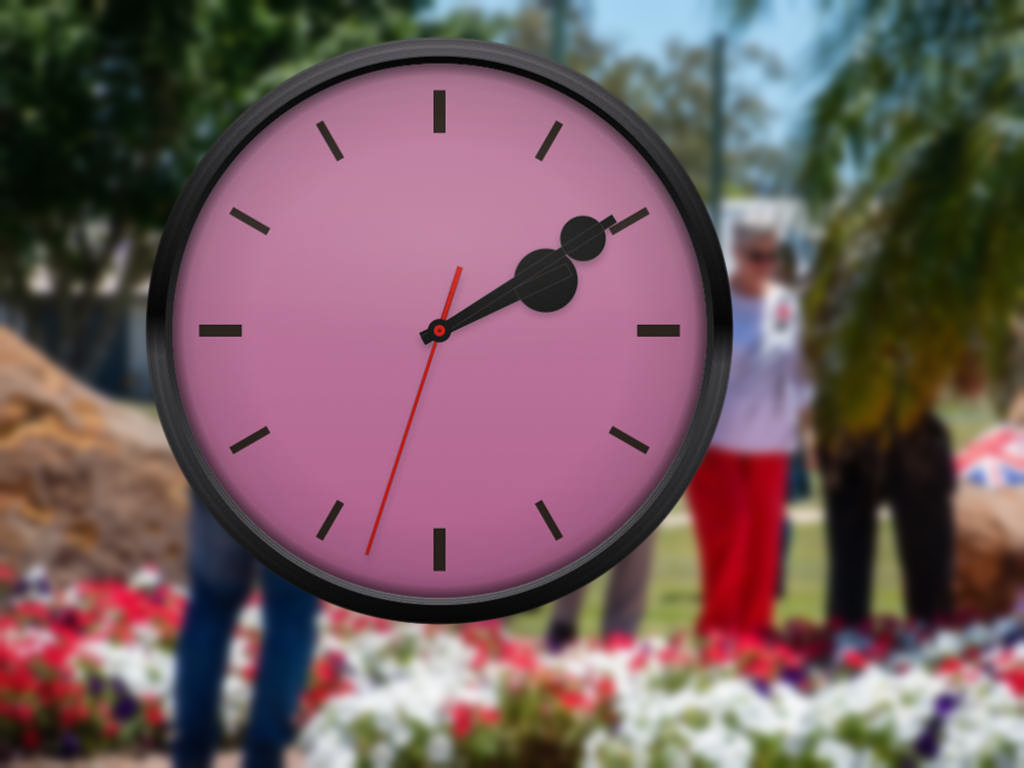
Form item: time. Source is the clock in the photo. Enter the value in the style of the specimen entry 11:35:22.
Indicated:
2:09:33
